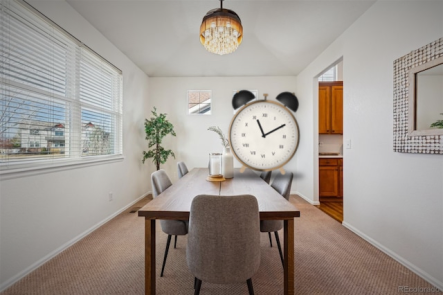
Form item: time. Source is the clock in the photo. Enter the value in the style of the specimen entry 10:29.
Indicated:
11:10
